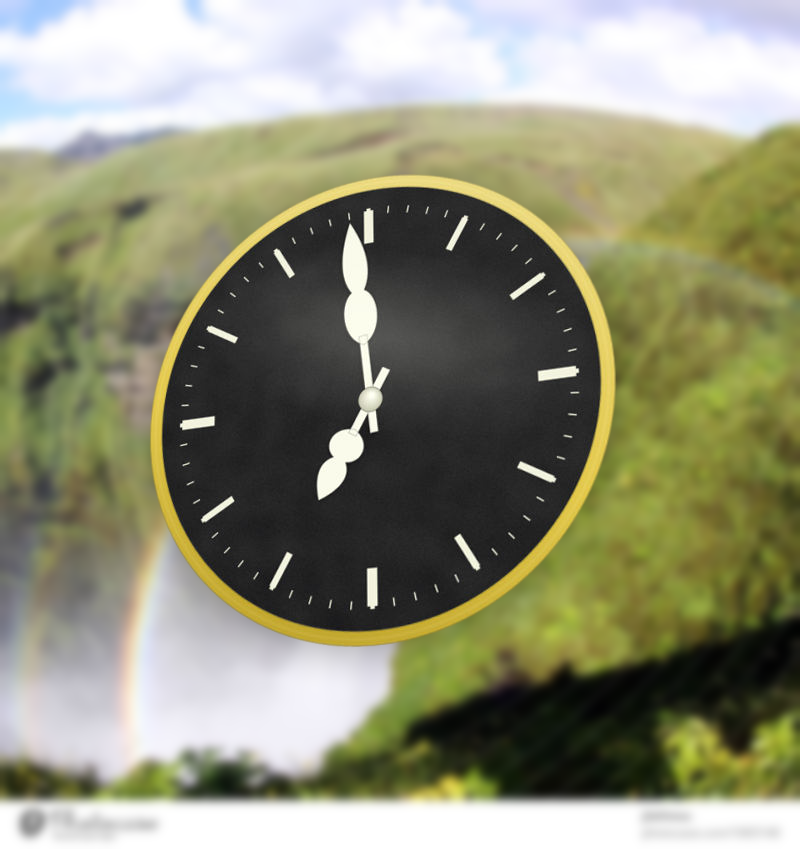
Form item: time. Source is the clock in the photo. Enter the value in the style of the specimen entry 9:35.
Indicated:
6:59
